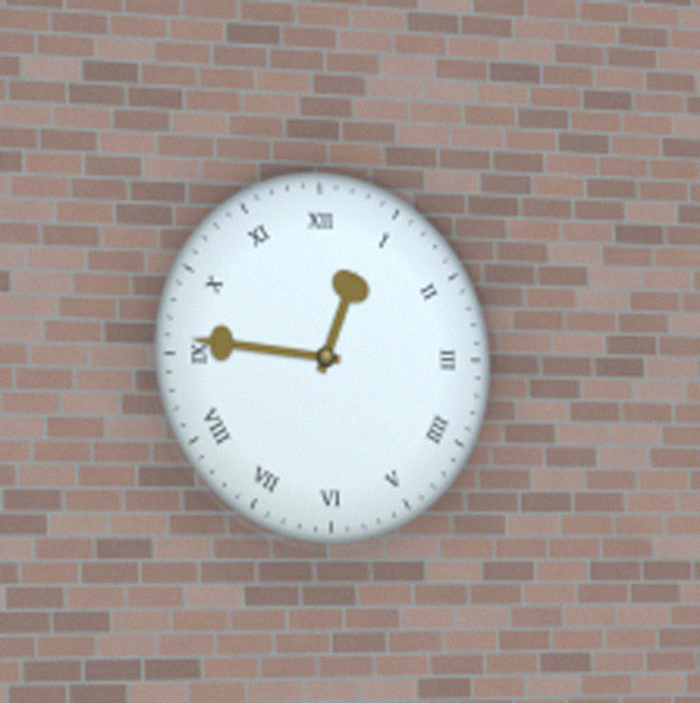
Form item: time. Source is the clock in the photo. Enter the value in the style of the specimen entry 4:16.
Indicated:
12:46
